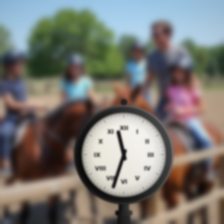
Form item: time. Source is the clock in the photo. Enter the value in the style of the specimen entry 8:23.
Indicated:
11:33
